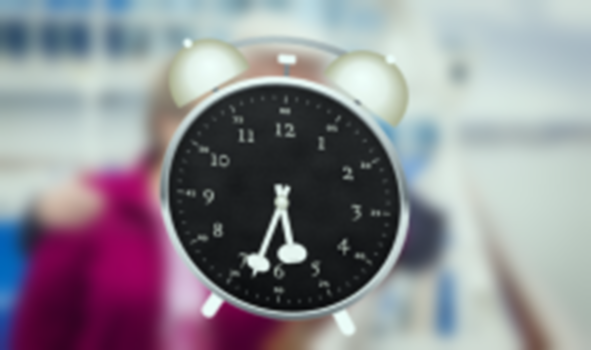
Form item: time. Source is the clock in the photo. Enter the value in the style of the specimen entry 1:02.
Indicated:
5:33
